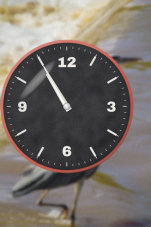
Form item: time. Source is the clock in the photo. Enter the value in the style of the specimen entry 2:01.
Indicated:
10:55
